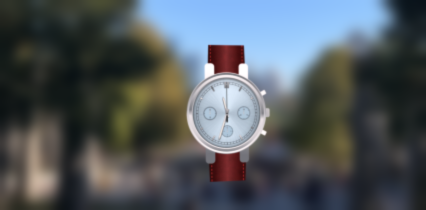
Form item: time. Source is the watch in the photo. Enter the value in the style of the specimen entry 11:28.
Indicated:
11:33
